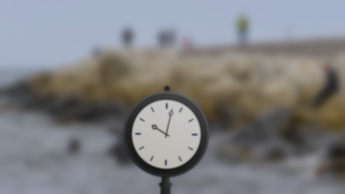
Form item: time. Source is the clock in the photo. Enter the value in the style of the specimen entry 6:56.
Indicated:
10:02
